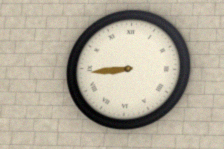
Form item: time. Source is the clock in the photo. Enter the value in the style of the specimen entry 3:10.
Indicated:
8:44
